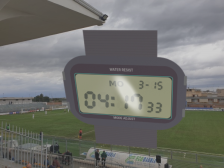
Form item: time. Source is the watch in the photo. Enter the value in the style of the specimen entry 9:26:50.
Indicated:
4:17:33
